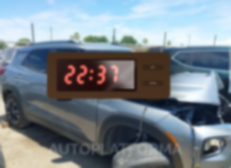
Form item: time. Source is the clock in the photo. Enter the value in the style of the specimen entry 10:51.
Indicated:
22:37
